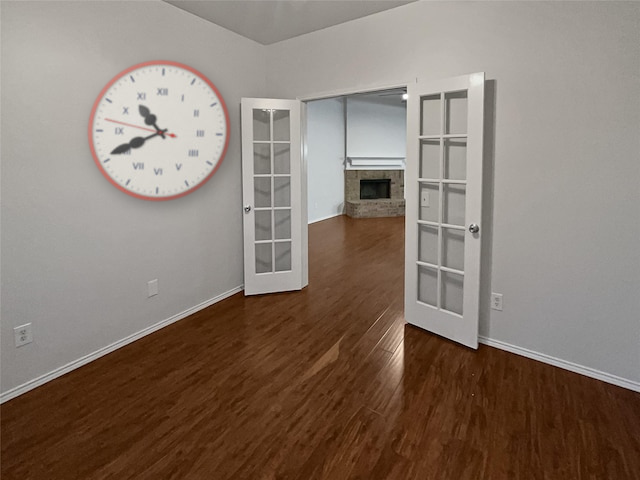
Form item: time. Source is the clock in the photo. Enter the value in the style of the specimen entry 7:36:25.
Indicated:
10:40:47
